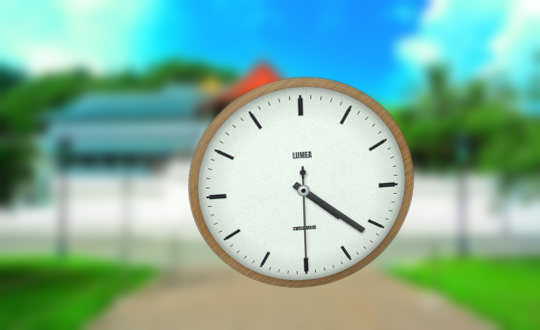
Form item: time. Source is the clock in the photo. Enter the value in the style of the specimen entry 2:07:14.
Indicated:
4:21:30
